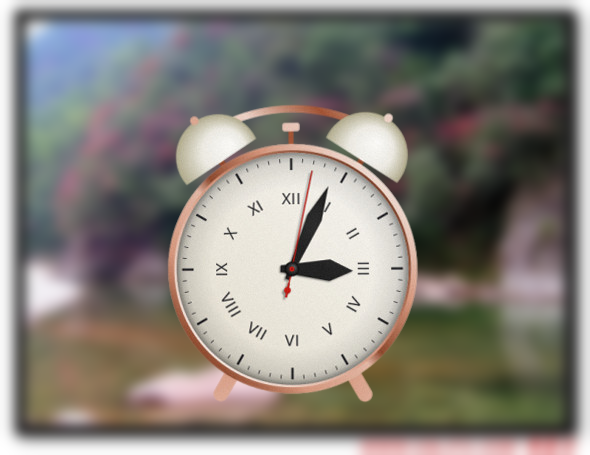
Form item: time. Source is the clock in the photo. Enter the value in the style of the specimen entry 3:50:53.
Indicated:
3:04:02
